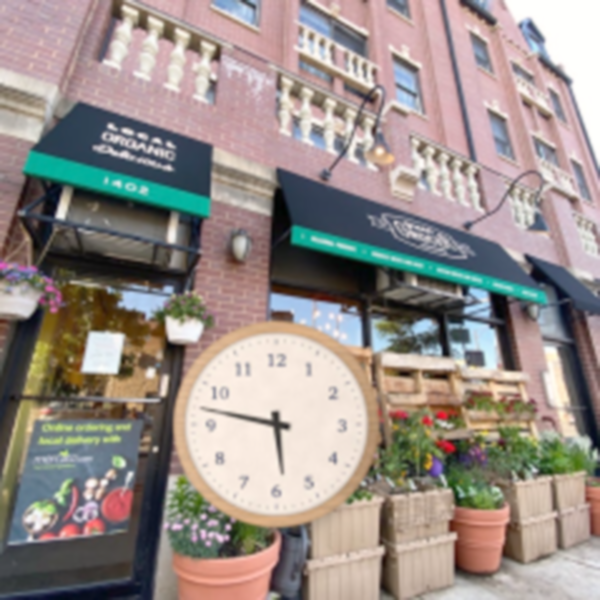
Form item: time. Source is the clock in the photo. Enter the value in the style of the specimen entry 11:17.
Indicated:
5:47
